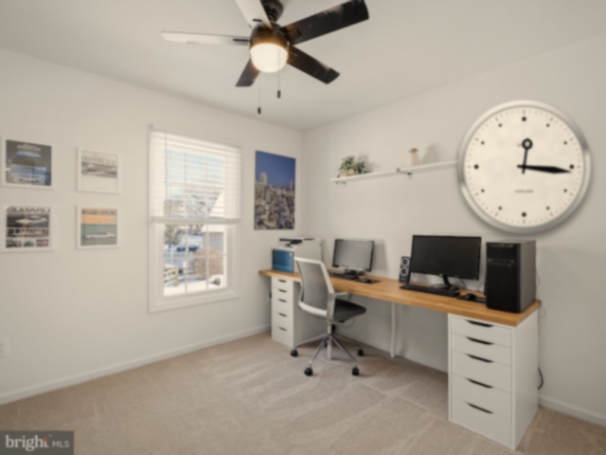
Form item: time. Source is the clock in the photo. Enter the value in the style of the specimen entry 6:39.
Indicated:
12:16
